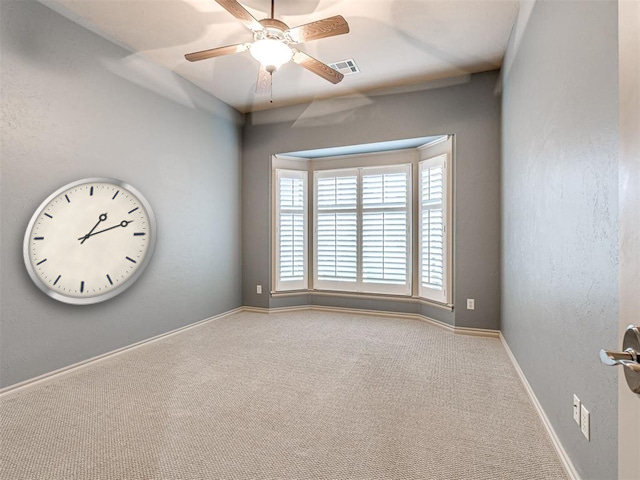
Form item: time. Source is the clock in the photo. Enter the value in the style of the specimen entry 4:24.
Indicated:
1:12
